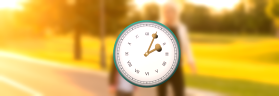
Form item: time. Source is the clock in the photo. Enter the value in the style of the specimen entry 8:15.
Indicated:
2:04
